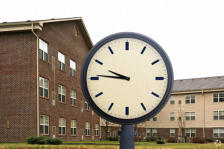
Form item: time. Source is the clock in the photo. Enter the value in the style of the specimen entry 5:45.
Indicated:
9:46
